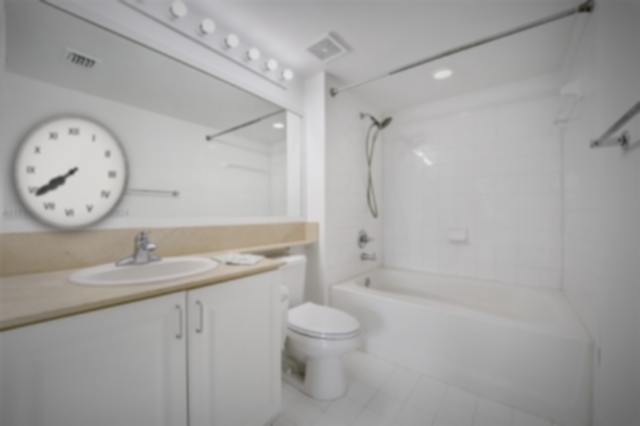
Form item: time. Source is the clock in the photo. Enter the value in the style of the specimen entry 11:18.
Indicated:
7:39
